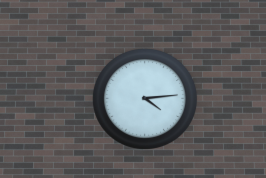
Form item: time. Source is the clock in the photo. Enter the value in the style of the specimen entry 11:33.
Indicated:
4:14
